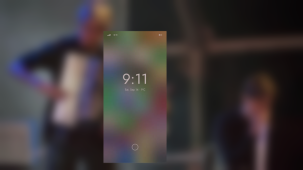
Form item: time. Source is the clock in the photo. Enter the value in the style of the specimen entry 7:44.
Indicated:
9:11
